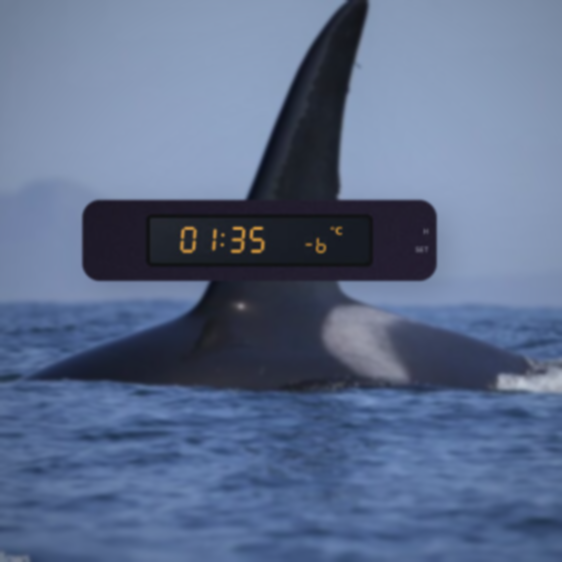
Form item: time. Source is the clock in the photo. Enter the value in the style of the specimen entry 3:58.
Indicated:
1:35
